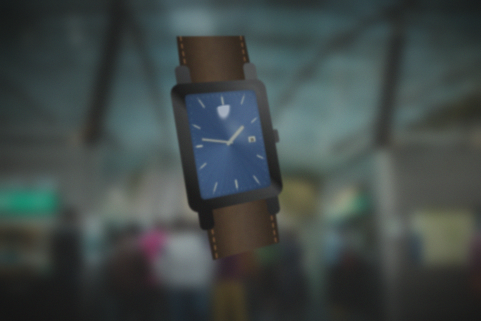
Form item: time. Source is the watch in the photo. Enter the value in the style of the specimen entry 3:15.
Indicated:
1:47
